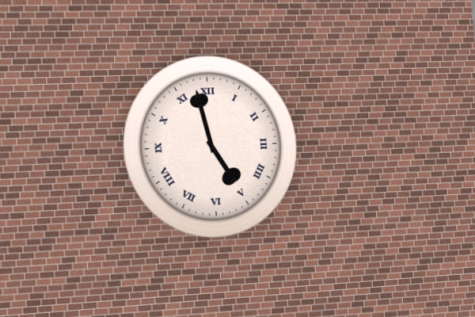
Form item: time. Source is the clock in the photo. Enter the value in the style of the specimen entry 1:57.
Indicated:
4:58
